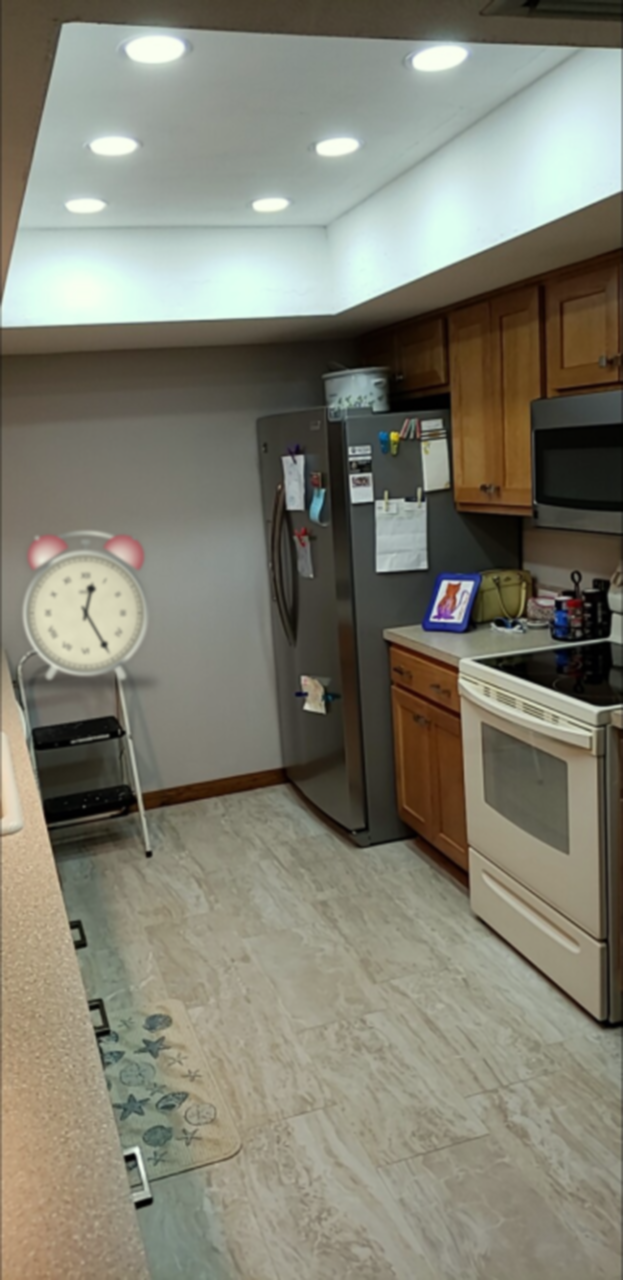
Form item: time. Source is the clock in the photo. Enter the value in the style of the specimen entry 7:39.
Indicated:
12:25
